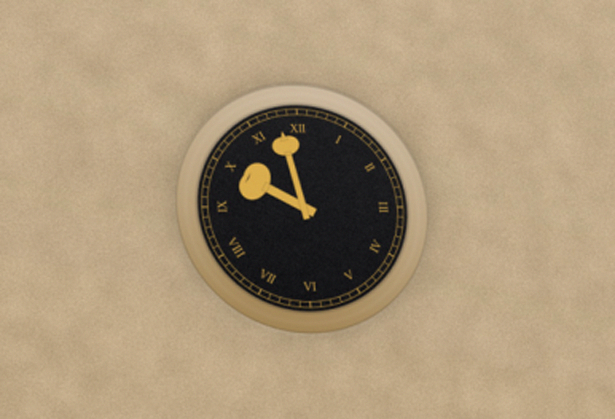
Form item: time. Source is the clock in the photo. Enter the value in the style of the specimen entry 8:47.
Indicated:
9:58
